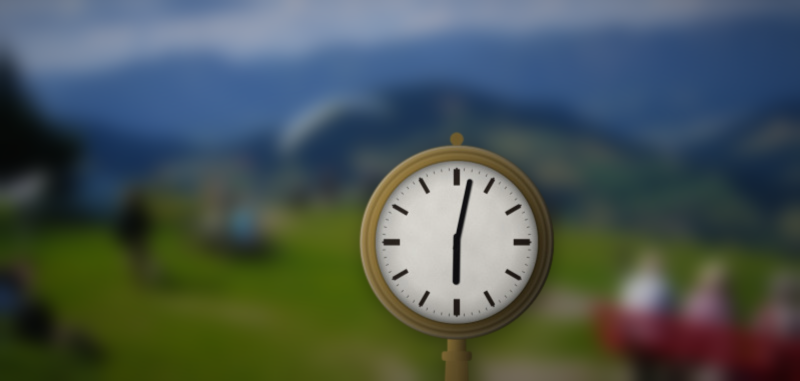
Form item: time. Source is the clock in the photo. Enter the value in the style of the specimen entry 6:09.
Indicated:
6:02
